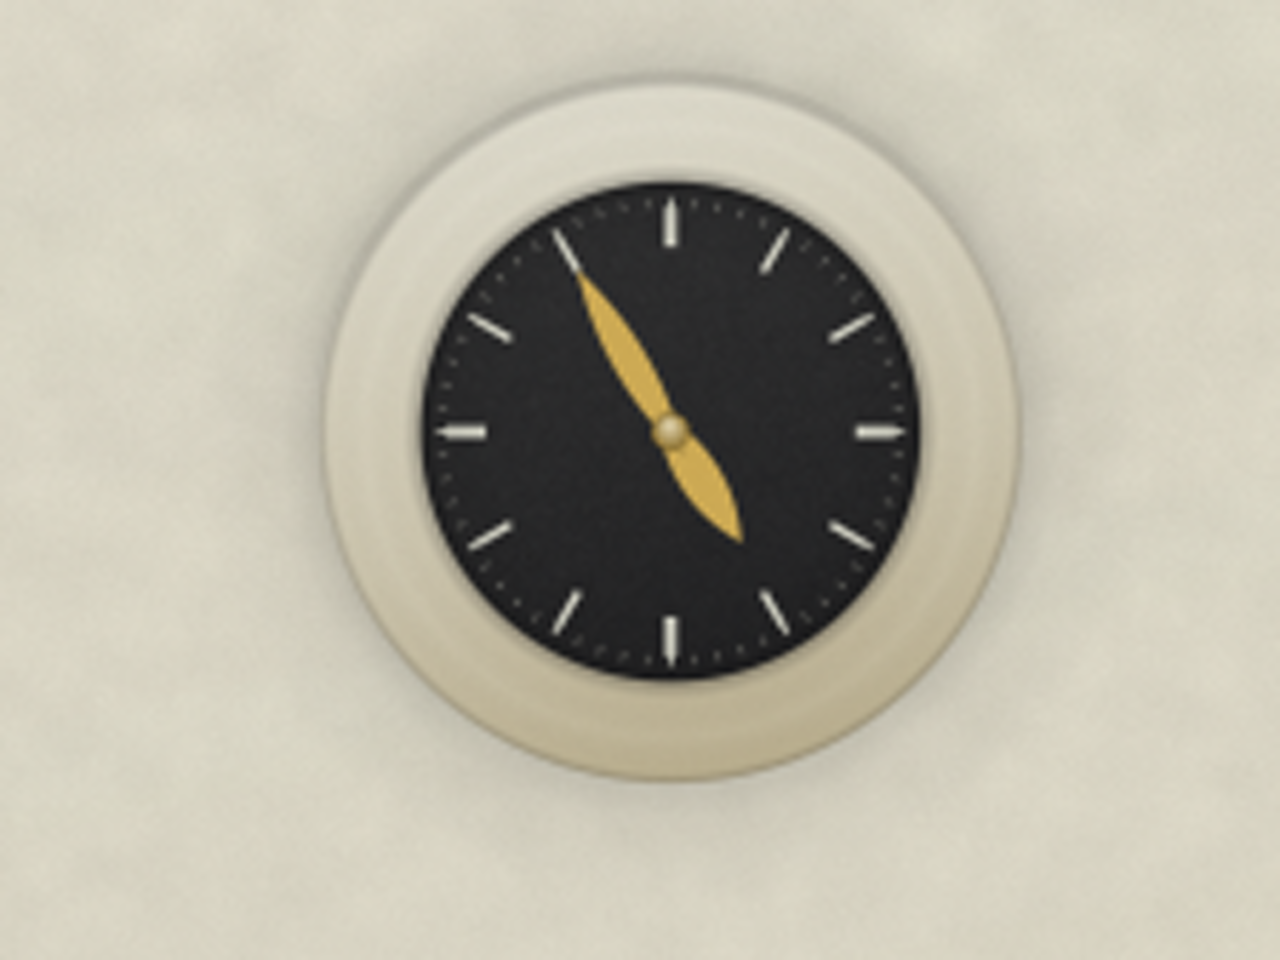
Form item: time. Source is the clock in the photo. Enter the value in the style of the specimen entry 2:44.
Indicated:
4:55
